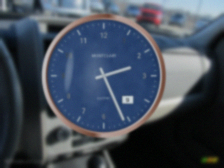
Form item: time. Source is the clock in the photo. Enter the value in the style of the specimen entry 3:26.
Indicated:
2:26
